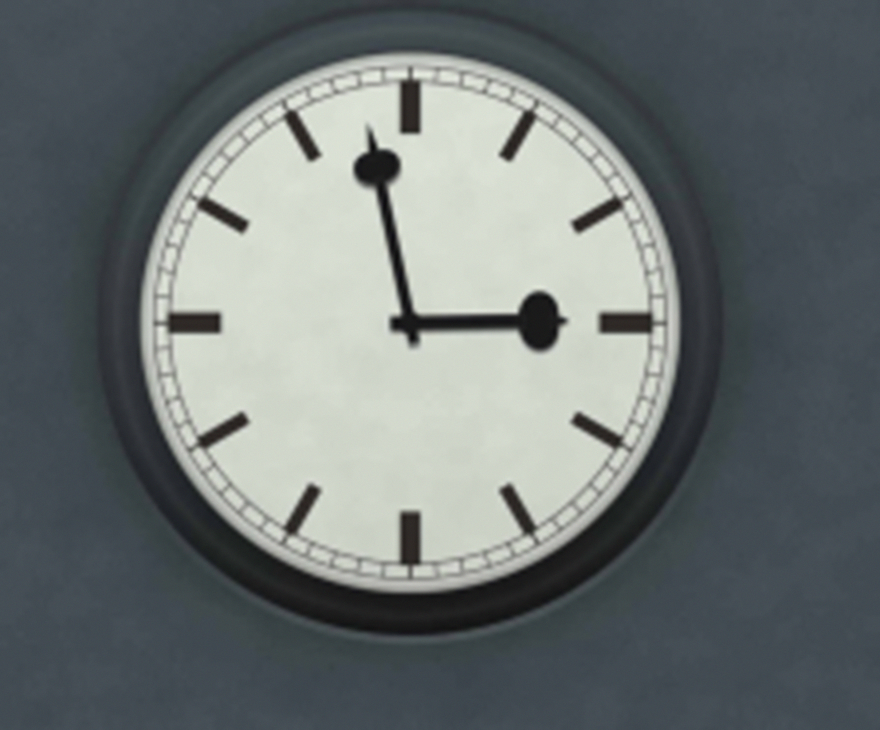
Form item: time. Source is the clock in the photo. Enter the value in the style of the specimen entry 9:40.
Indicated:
2:58
